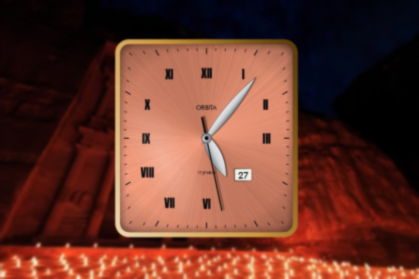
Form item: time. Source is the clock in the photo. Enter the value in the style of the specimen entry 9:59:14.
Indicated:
5:06:28
